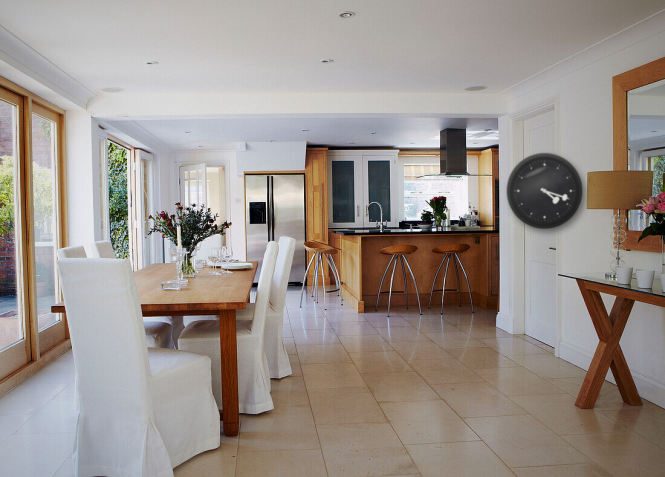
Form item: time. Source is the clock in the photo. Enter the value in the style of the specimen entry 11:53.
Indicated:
4:18
